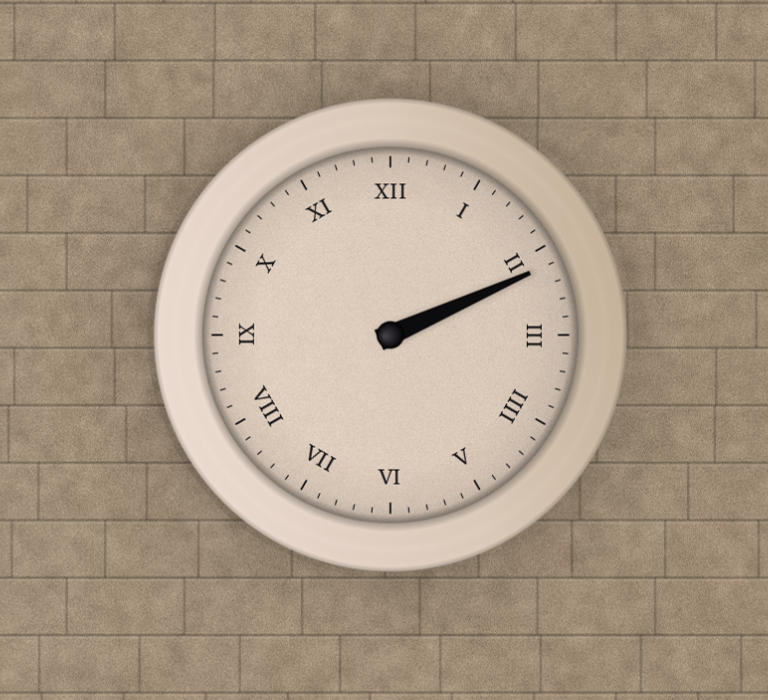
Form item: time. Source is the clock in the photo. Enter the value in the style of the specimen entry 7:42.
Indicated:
2:11
